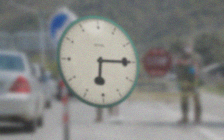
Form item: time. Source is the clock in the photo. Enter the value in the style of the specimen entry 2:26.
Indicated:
6:15
